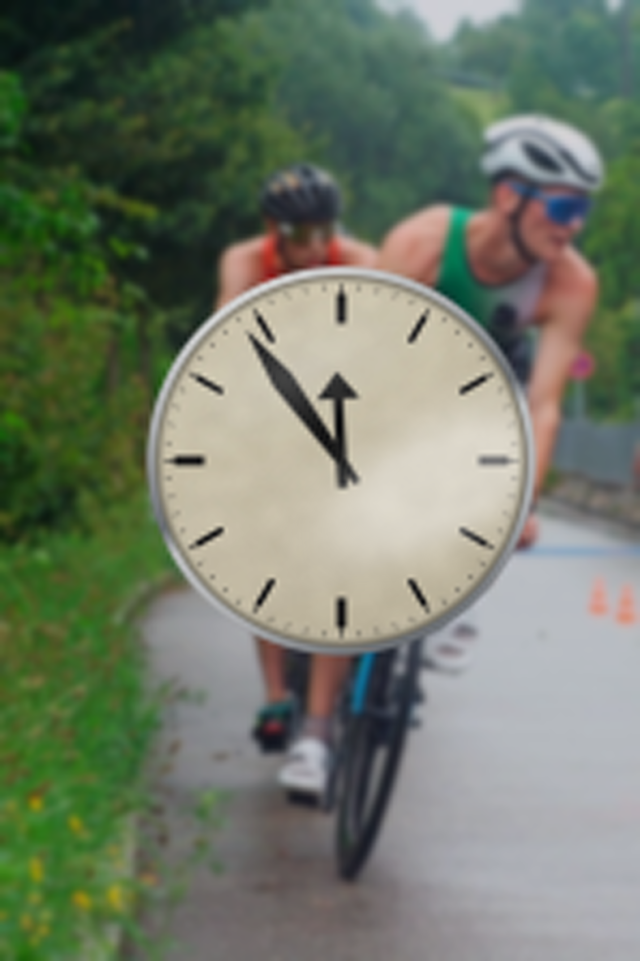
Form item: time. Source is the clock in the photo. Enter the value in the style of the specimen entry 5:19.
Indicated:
11:54
